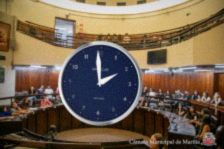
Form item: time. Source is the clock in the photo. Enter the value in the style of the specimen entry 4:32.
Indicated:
1:59
